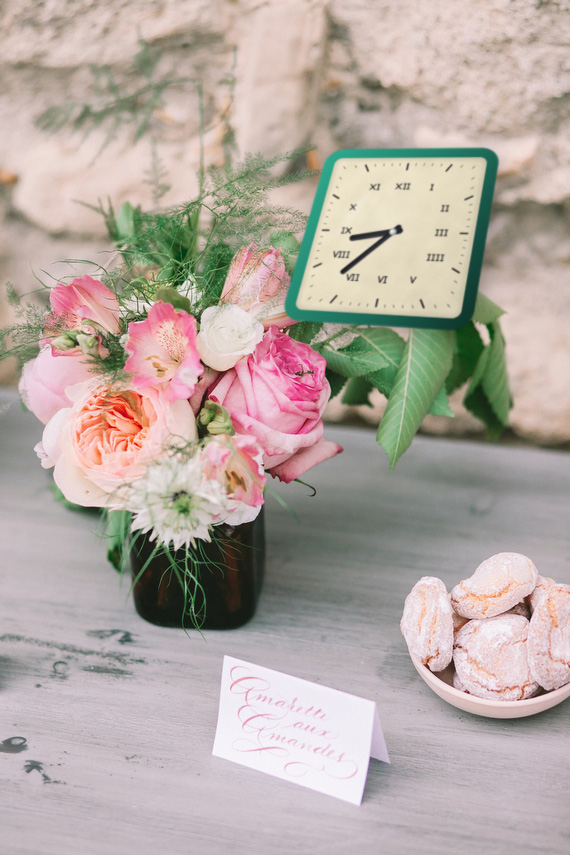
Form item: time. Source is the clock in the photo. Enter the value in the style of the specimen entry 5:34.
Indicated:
8:37
